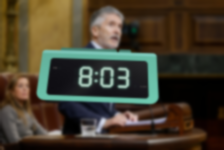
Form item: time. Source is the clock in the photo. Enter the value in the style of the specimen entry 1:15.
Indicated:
8:03
